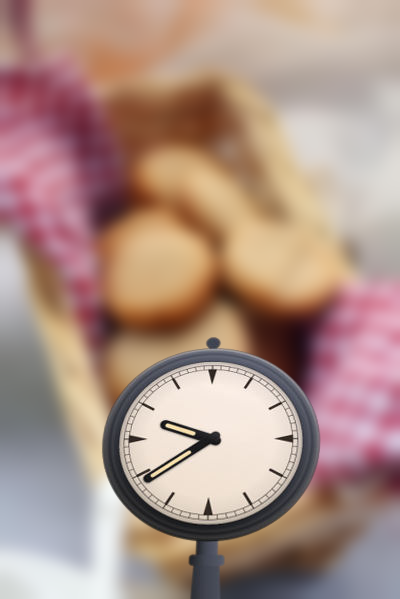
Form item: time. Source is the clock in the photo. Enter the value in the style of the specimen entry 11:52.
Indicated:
9:39
